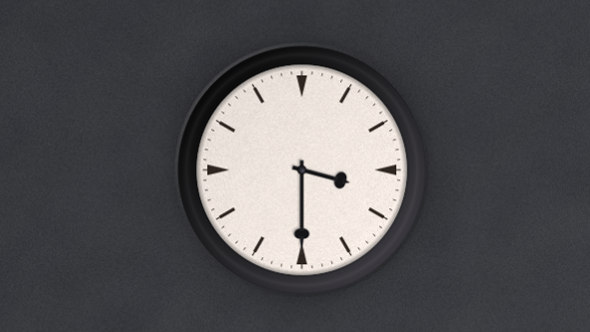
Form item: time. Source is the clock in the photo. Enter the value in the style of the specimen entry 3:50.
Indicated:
3:30
